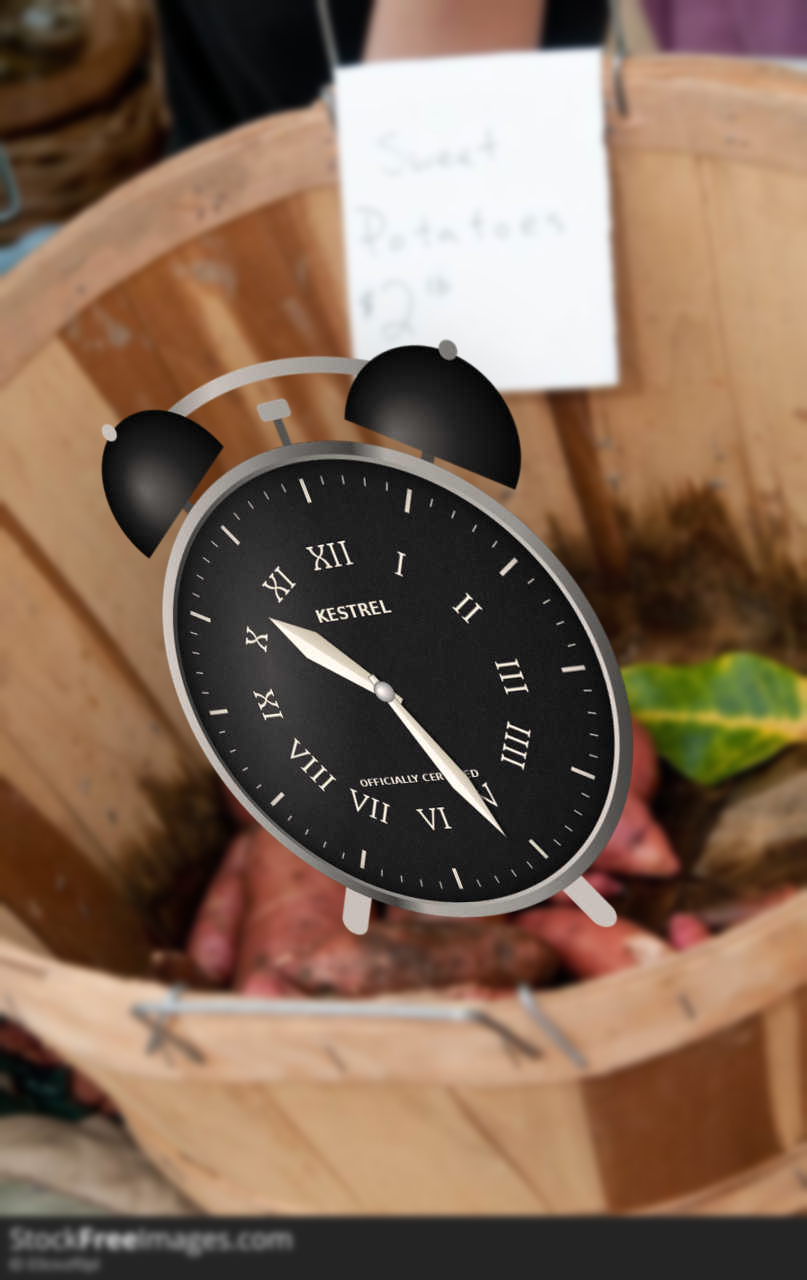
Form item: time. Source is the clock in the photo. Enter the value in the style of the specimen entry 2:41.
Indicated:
10:26
